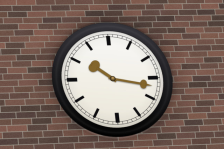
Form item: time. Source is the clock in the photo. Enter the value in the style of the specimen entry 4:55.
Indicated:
10:17
